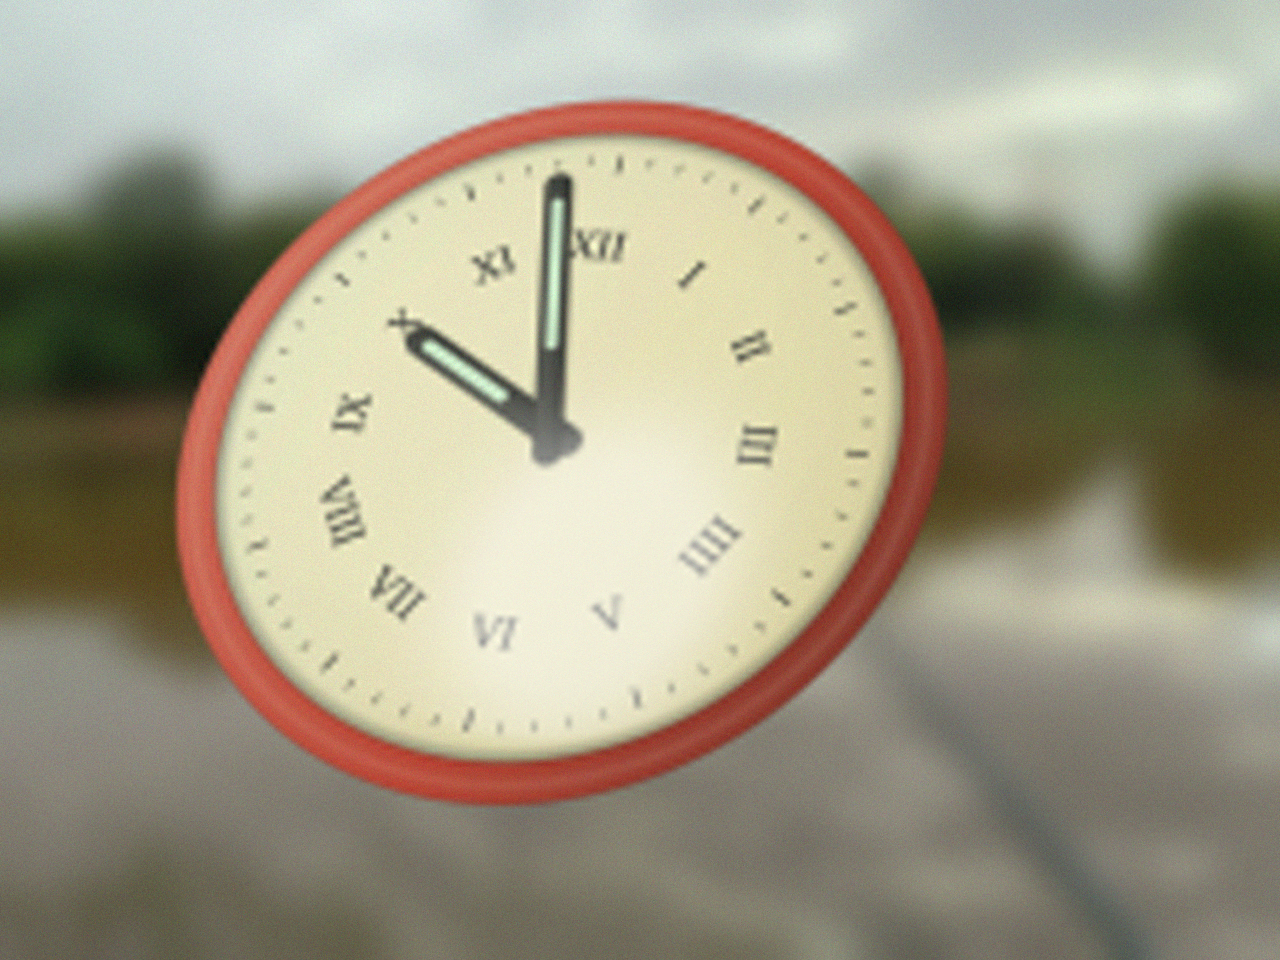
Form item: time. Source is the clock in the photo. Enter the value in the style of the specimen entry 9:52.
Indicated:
9:58
